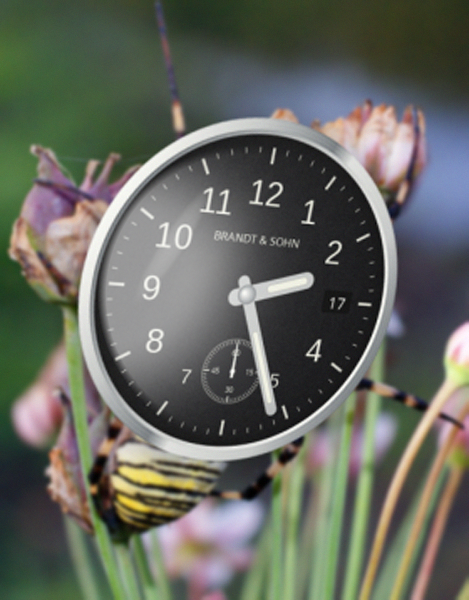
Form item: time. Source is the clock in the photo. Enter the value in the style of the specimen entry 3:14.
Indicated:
2:26
